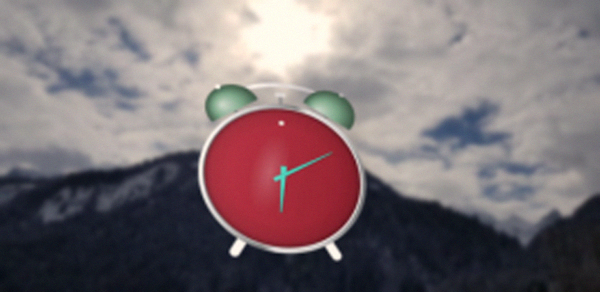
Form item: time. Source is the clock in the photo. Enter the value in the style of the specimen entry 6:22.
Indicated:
6:10
